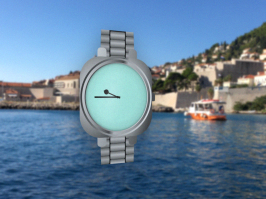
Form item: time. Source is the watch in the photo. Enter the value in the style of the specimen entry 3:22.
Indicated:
9:45
